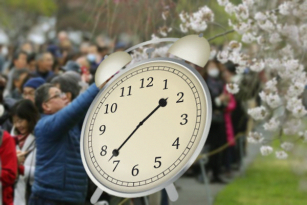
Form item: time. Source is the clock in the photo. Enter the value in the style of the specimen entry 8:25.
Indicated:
1:37
